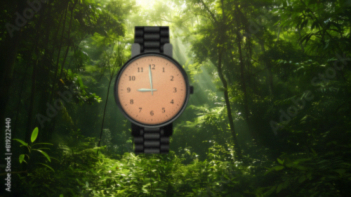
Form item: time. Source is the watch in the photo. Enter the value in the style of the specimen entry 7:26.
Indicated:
8:59
